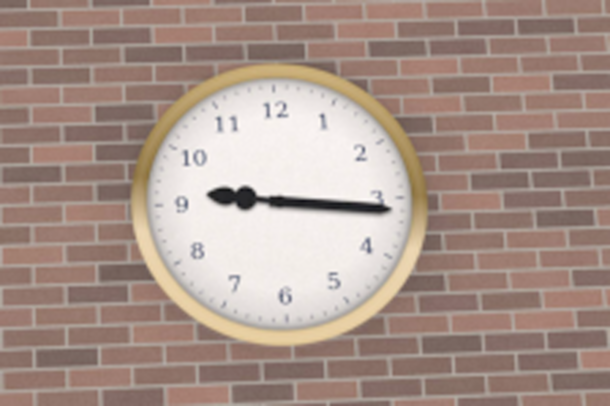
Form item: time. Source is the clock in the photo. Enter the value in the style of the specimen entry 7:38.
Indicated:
9:16
